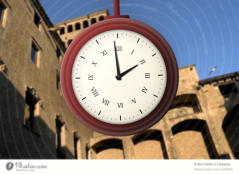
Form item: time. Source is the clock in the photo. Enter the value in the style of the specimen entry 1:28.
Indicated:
1:59
